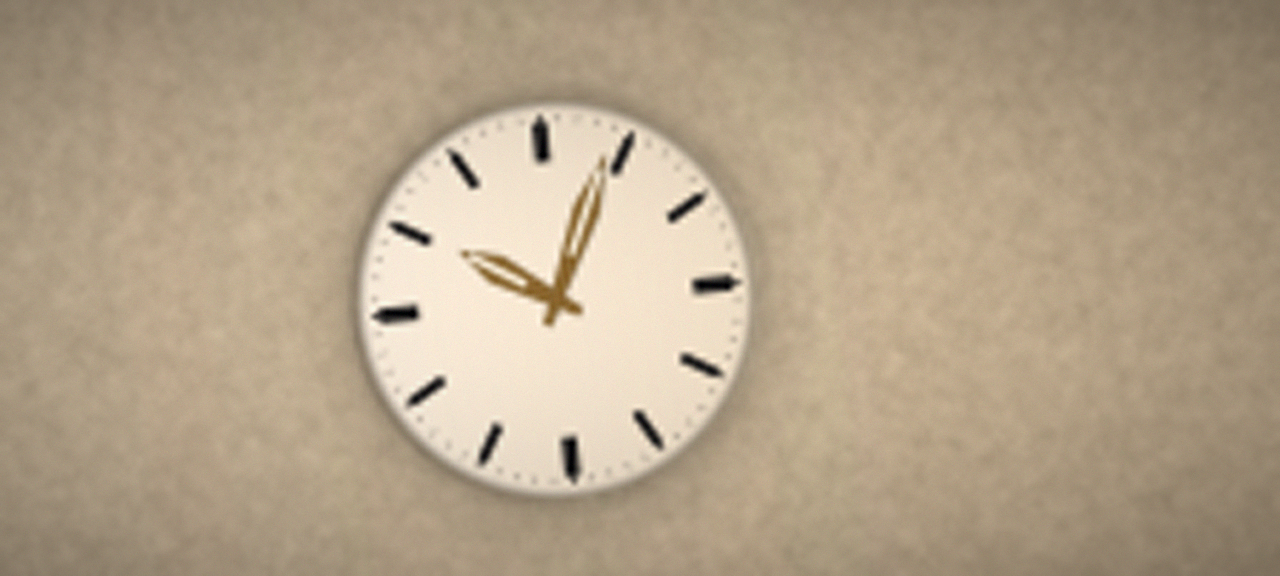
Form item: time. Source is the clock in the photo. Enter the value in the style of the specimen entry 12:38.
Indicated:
10:04
